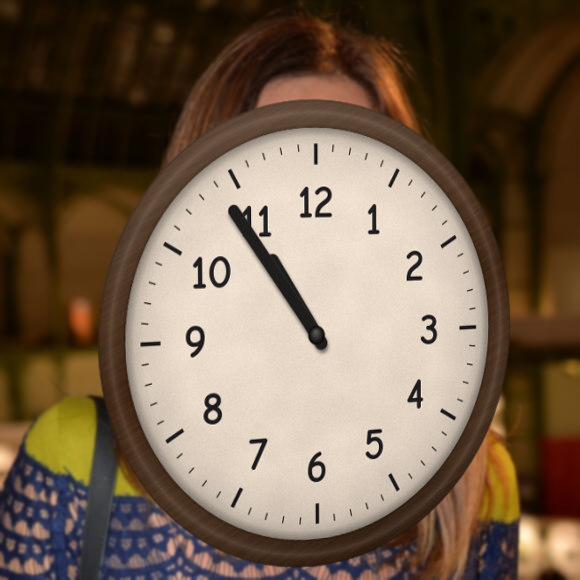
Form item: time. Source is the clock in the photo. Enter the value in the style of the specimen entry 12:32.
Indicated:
10:54
